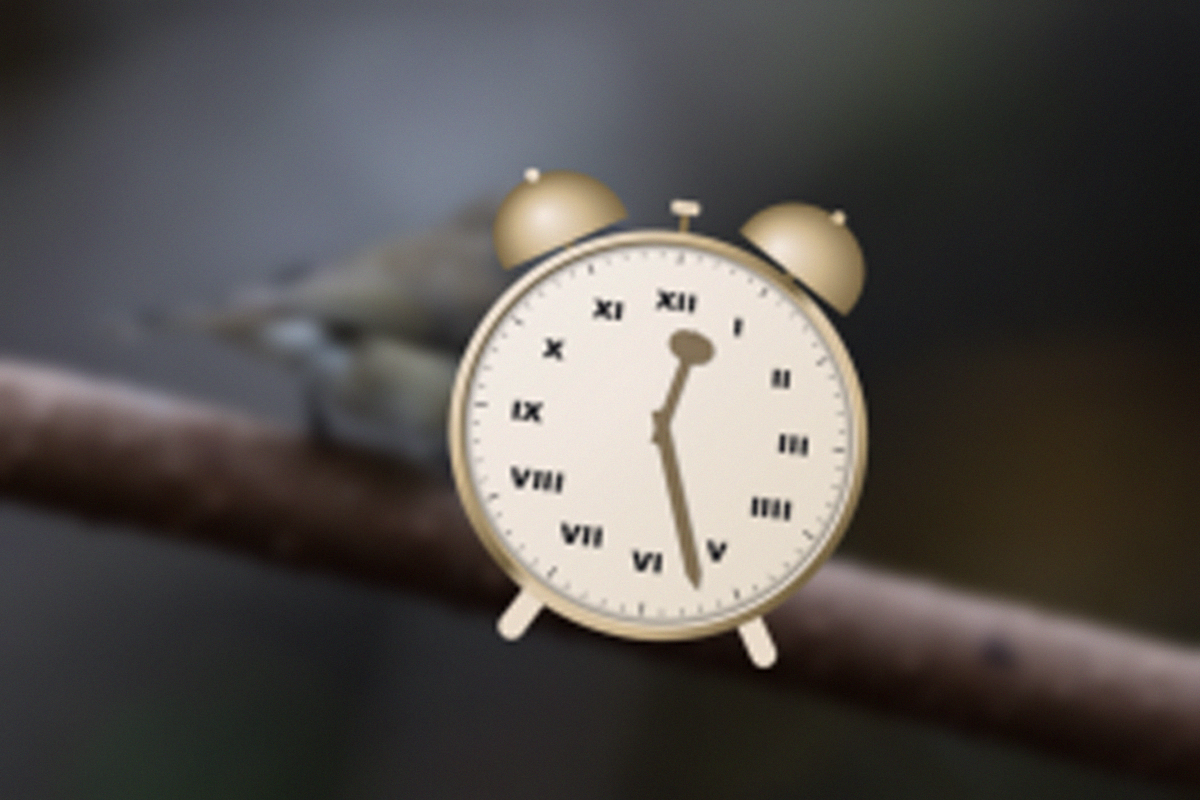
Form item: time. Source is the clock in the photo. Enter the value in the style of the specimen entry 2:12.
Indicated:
12:27
